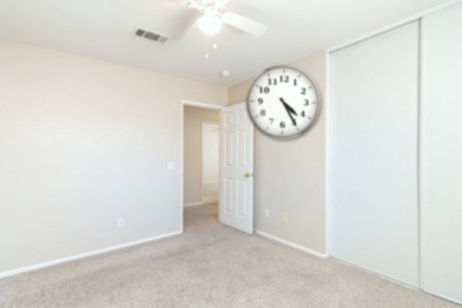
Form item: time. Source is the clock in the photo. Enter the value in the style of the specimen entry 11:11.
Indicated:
4:25
